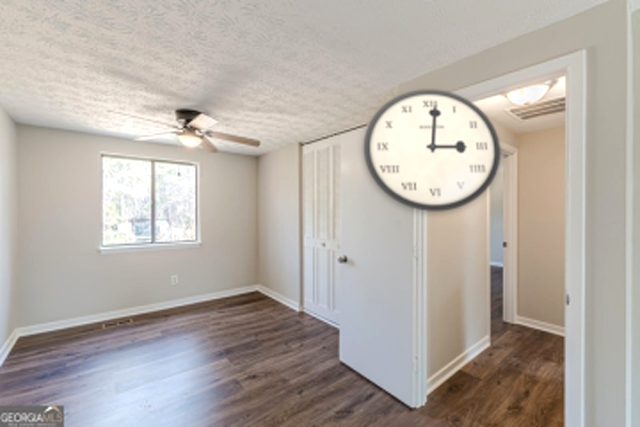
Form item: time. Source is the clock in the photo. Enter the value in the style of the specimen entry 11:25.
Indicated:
3:01
